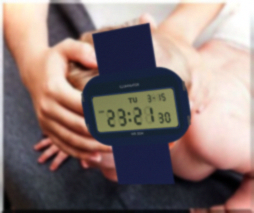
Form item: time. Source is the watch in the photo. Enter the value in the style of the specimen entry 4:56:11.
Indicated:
23:21:30
